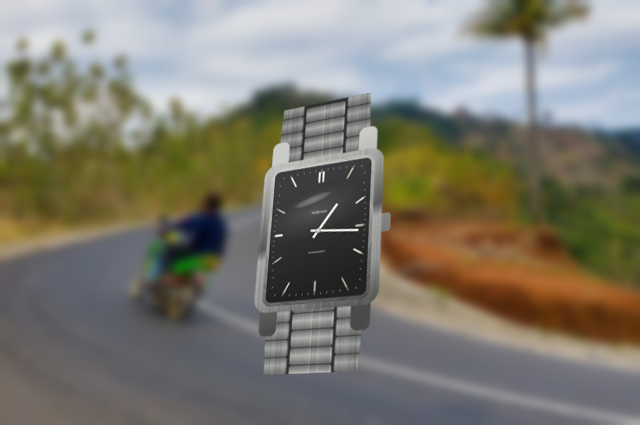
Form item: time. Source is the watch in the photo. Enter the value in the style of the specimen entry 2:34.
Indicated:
1:16
